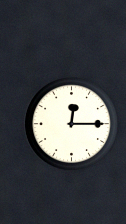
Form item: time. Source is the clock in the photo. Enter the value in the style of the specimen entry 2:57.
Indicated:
12:15
